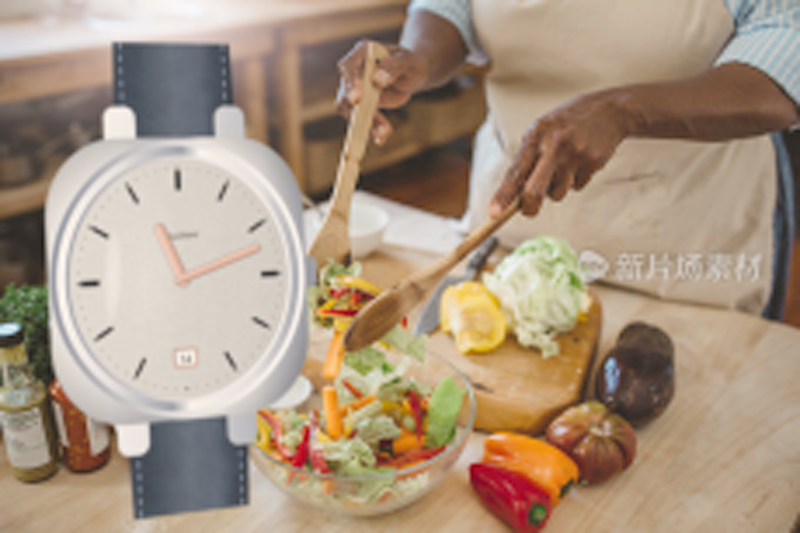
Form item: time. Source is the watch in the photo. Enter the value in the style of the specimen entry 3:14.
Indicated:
11:12
